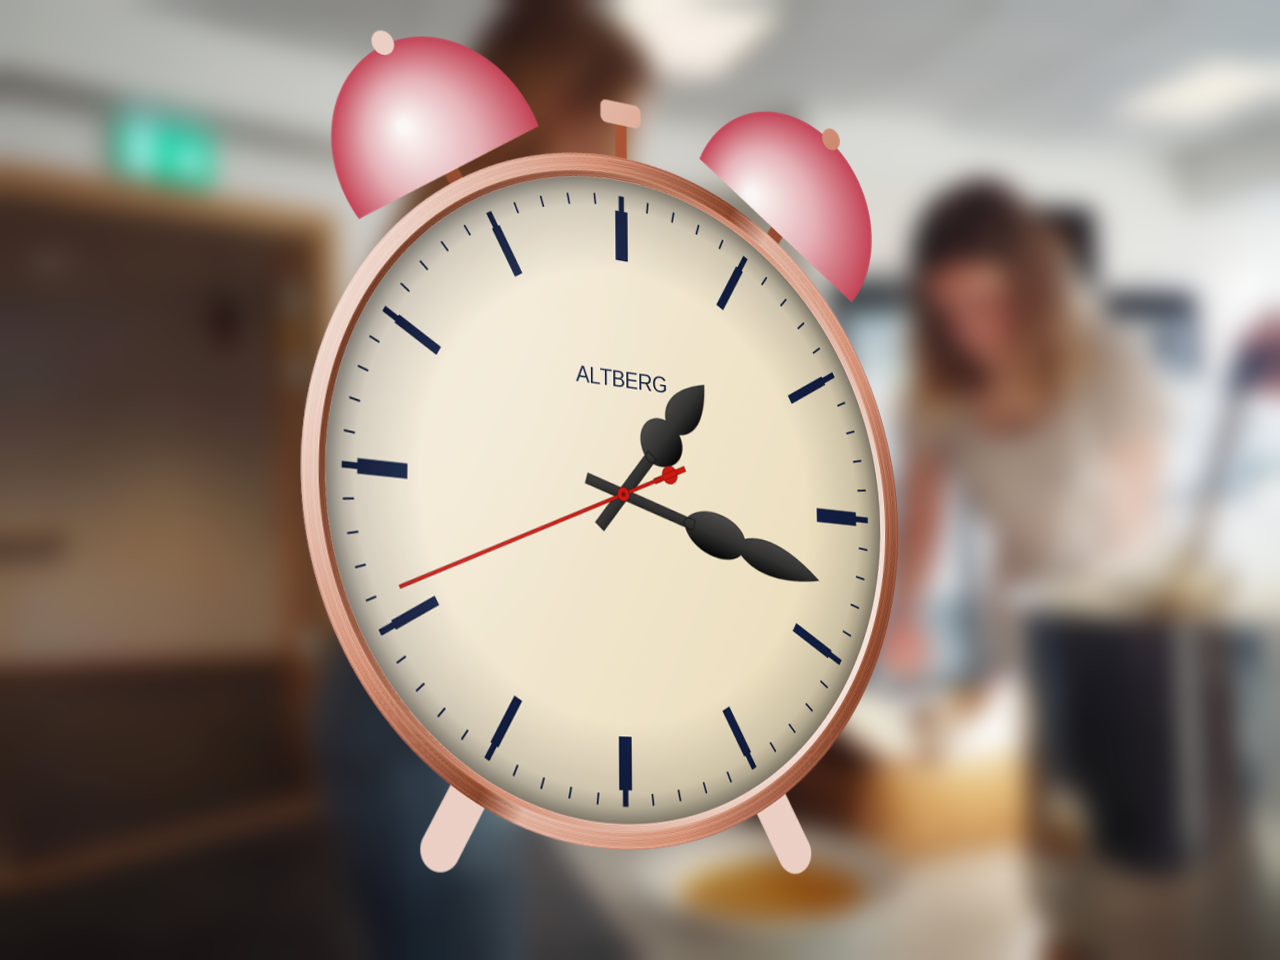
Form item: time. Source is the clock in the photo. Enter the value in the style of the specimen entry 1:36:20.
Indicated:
1:17:41
